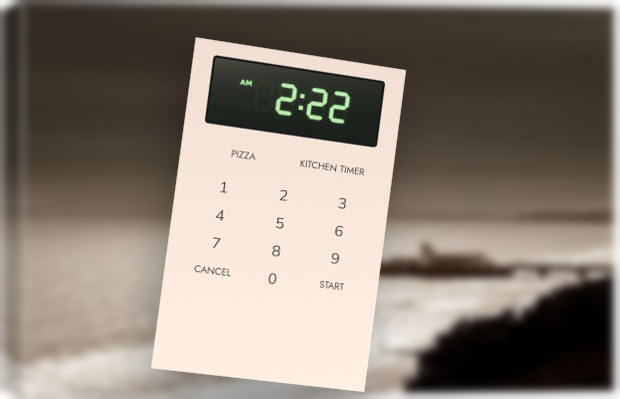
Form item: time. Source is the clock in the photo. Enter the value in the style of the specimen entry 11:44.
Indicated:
2:22
